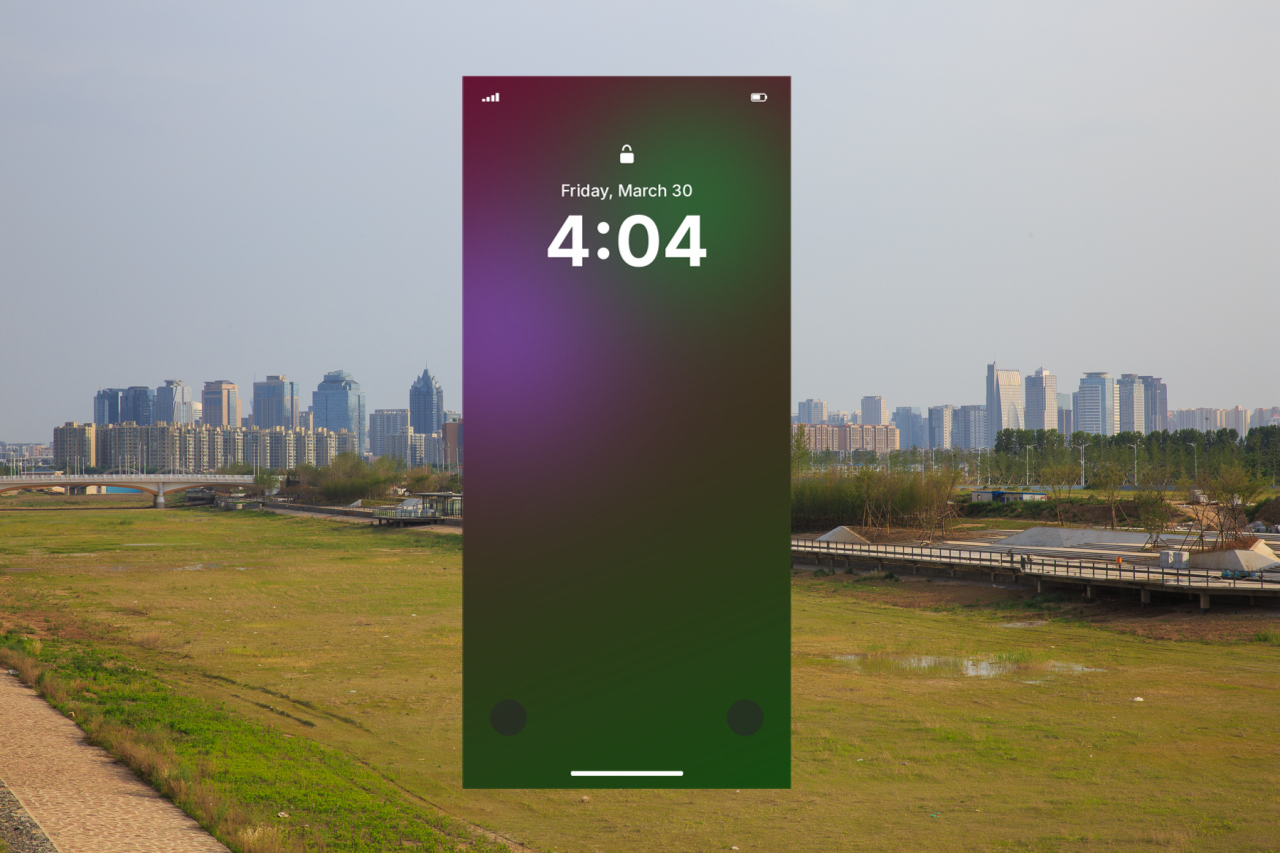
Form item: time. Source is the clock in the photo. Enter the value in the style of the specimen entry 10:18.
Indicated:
4:04
